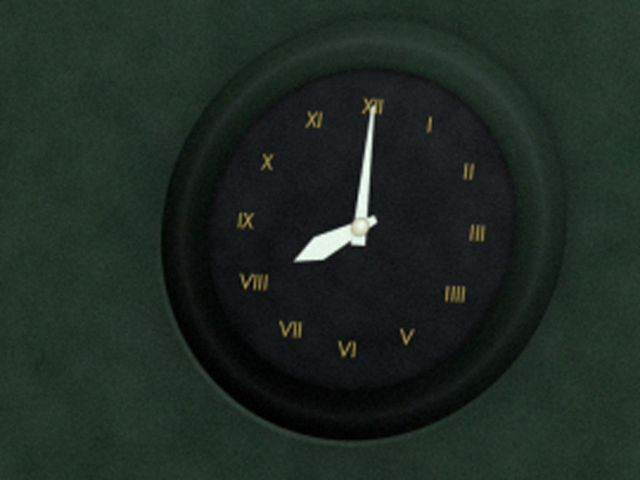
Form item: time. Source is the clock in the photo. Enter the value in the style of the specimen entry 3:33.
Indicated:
8:00
